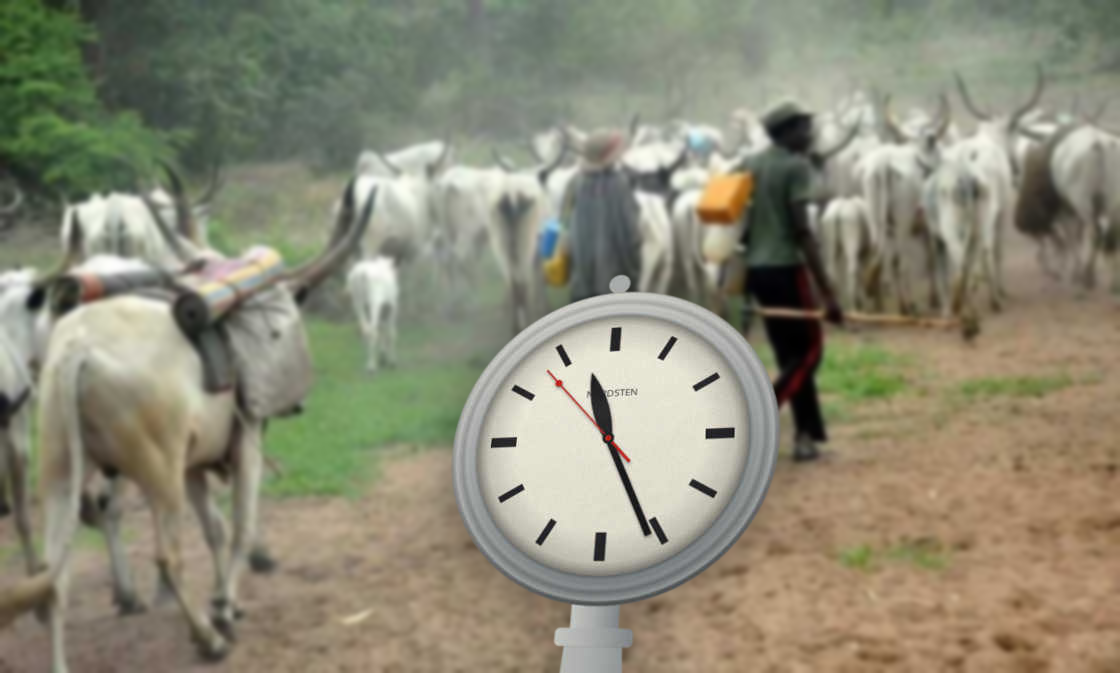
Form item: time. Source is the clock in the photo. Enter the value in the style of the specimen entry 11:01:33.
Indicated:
11:25:53
